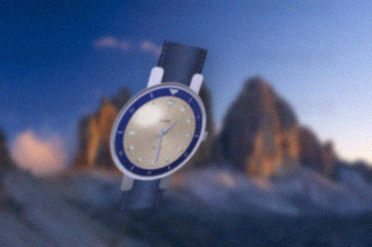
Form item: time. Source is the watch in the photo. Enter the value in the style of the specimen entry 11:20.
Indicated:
1:29
